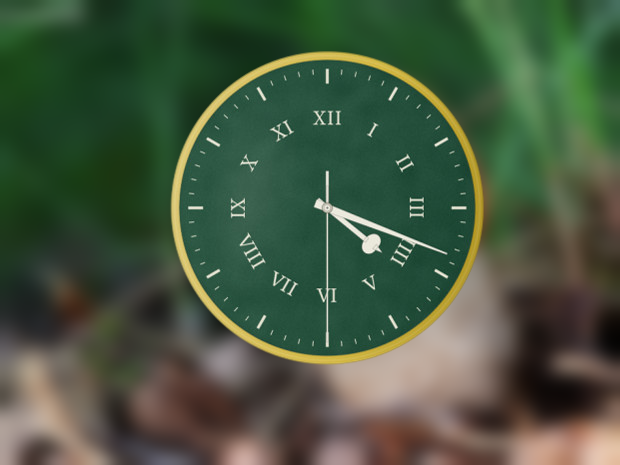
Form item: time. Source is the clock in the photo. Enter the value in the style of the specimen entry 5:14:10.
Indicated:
4:18:30
